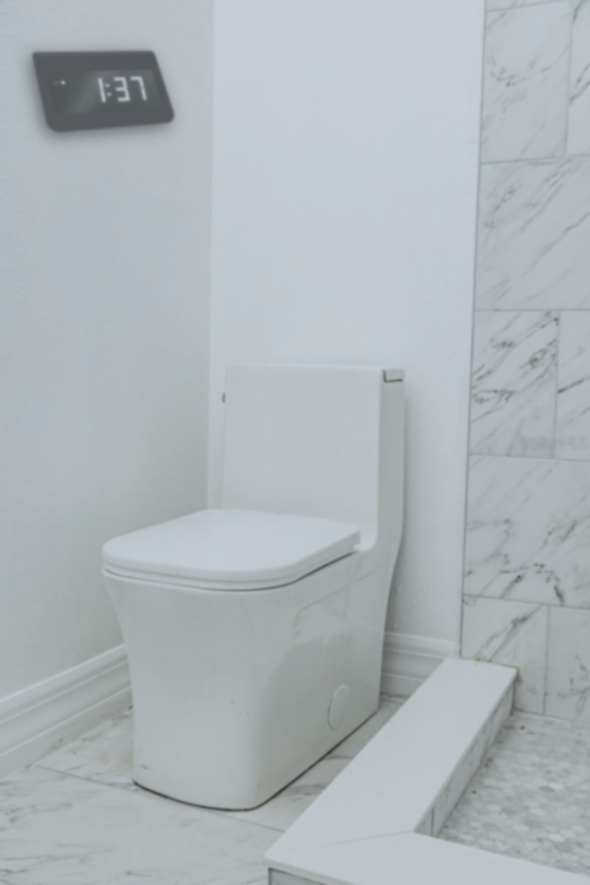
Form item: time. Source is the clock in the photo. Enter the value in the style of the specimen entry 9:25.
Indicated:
1:37
